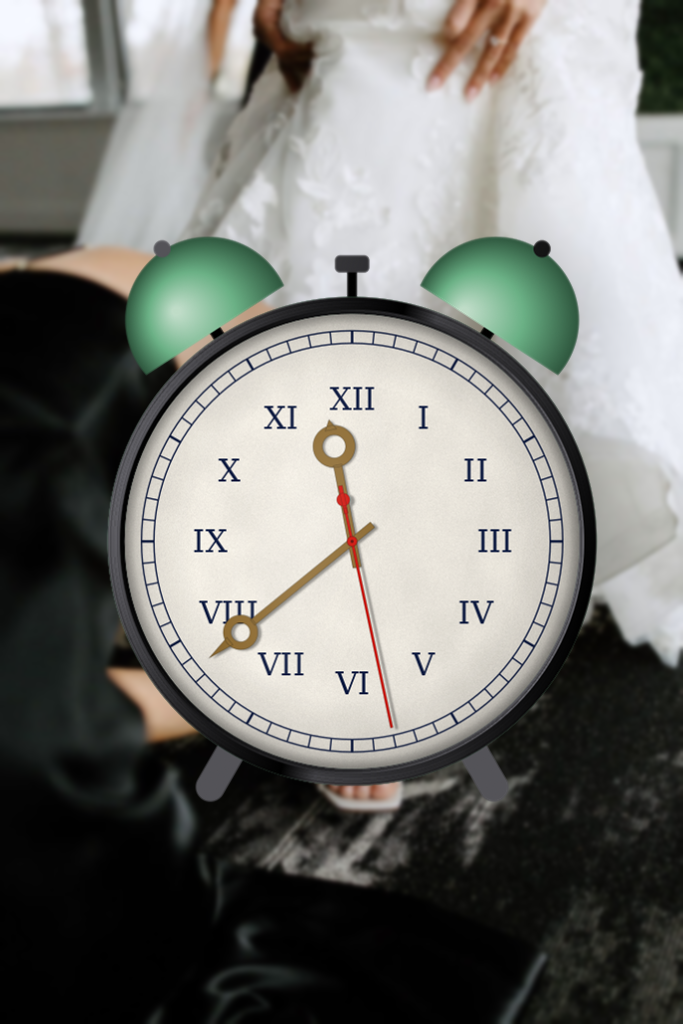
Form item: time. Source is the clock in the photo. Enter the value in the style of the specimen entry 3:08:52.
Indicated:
11:38:28
